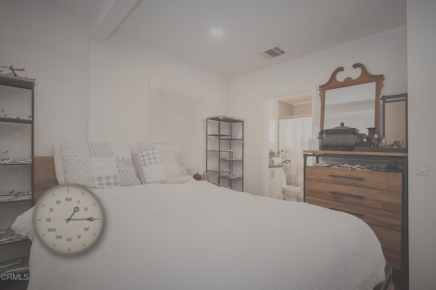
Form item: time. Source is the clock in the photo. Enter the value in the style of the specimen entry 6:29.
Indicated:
1:15
